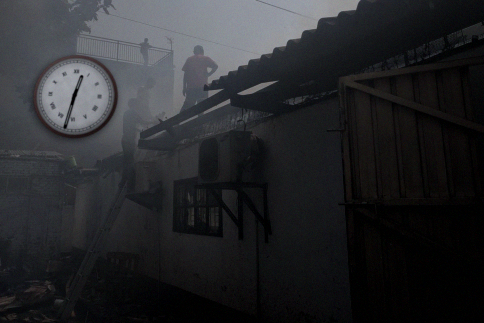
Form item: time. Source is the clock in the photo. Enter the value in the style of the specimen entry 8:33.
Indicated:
12:32
